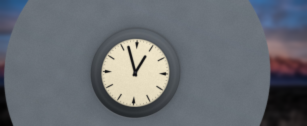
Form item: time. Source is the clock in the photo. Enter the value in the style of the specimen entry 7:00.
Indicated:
12:57
